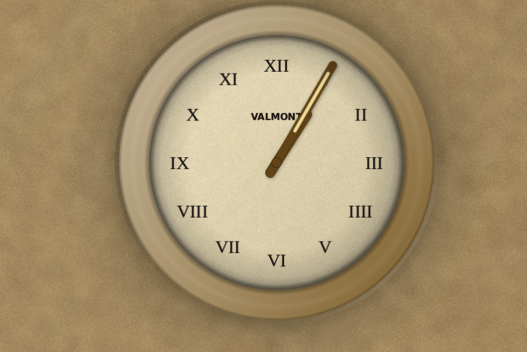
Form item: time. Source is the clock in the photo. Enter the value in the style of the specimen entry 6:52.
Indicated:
1:05
